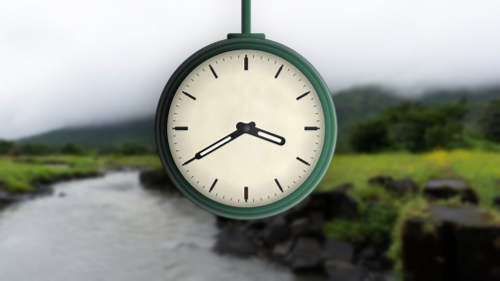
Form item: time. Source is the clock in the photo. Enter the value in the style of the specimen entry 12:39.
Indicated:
3:40
